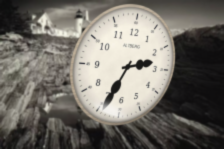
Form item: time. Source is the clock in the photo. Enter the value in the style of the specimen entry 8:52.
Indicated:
2:34
